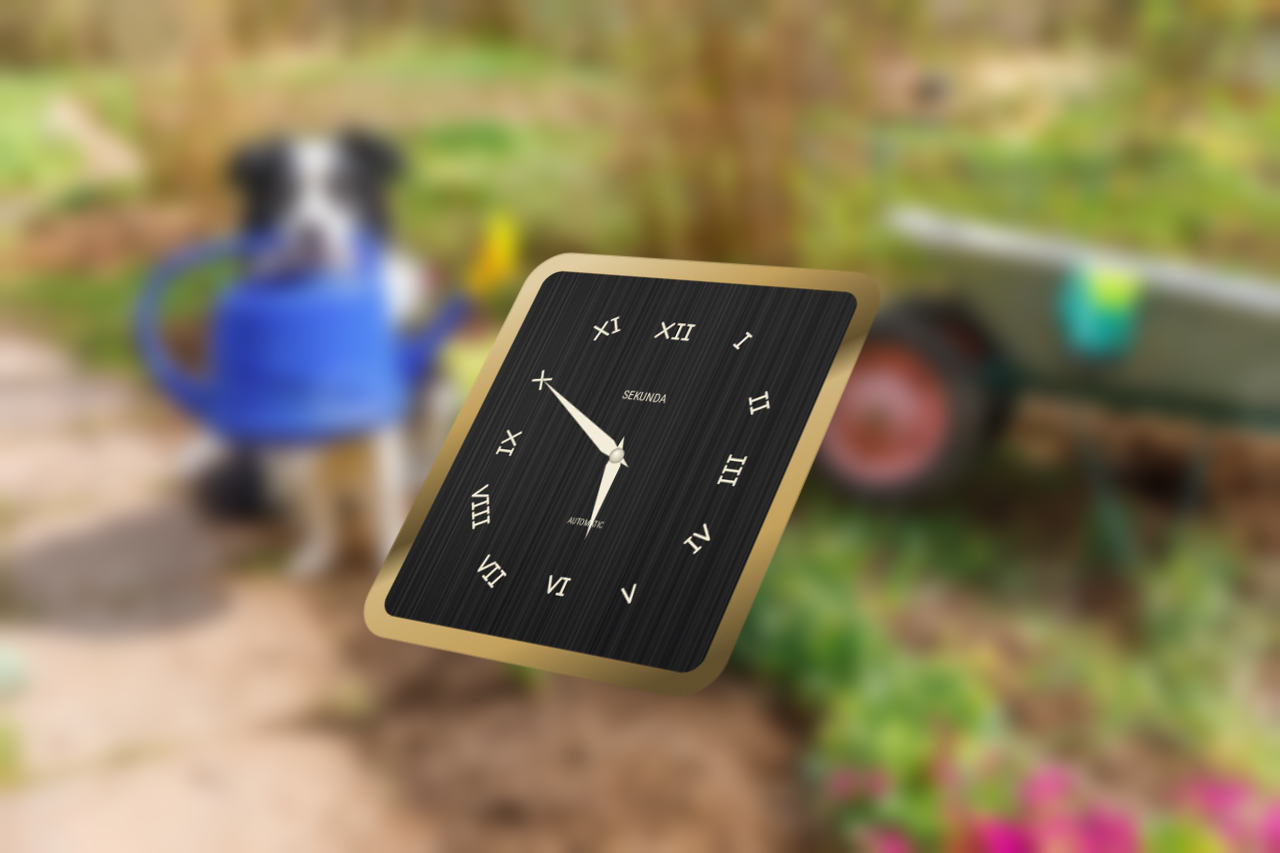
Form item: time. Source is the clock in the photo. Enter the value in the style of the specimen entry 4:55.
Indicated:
5:50
